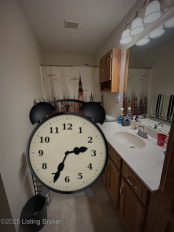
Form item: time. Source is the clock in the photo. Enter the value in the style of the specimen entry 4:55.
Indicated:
2:34
